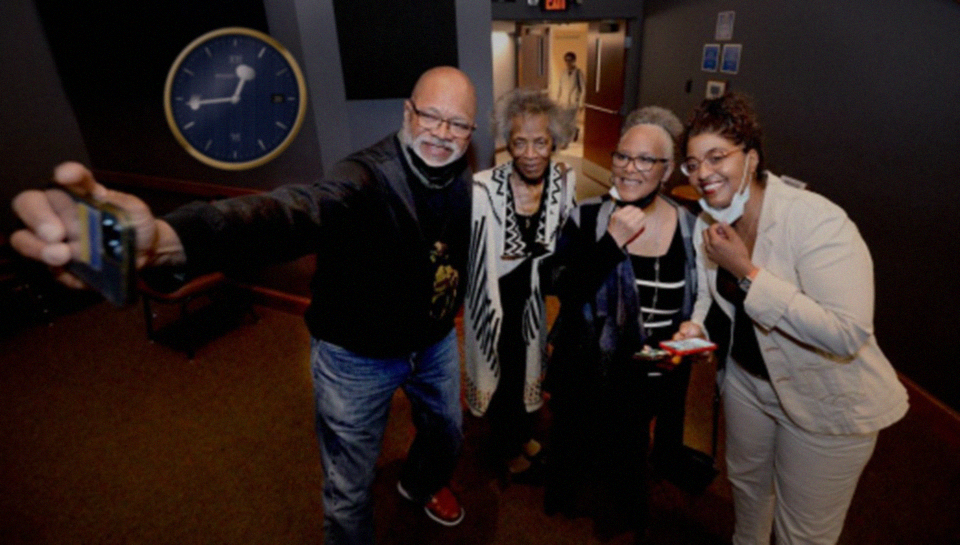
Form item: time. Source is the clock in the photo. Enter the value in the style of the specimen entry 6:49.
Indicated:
12:44
